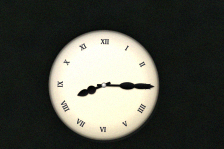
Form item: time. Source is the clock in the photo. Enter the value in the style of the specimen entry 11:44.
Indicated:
8:15
